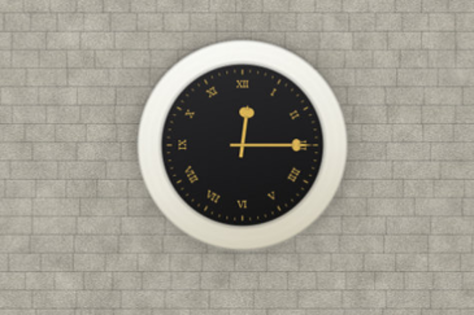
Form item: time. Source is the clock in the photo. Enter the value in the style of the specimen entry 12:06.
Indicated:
12:15
